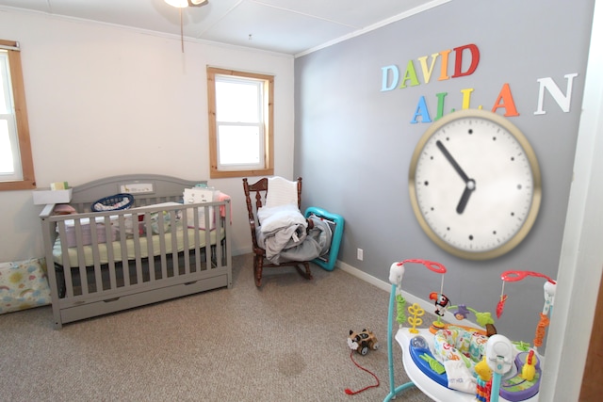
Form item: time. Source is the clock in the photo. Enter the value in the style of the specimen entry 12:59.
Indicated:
6:53
